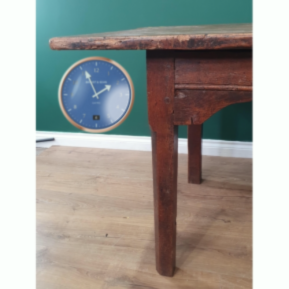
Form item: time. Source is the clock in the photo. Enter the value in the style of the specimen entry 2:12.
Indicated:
1:56
